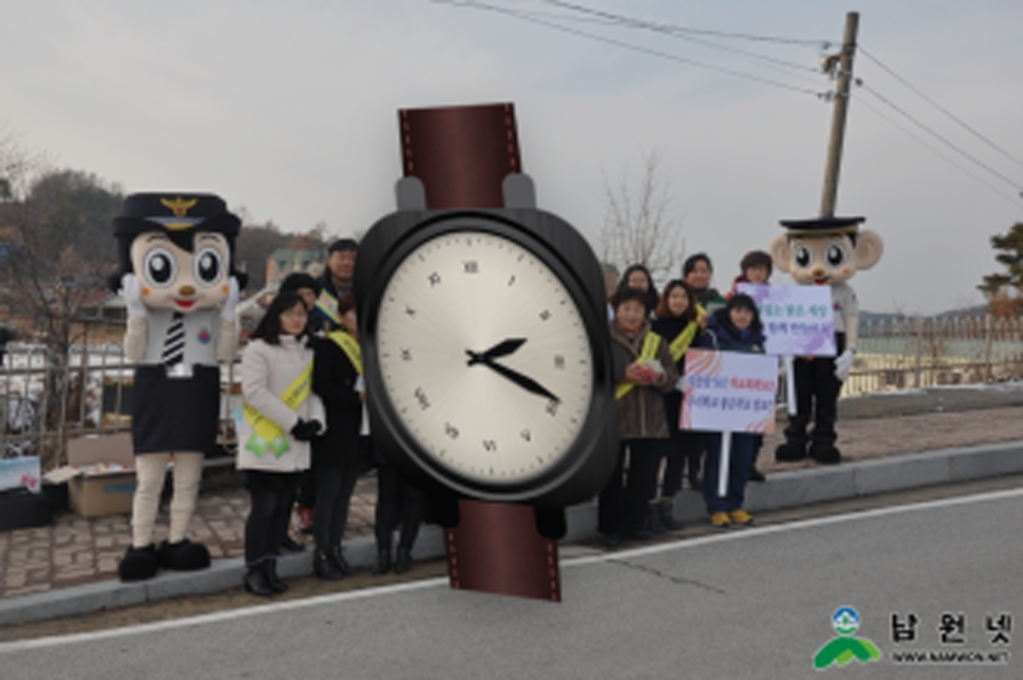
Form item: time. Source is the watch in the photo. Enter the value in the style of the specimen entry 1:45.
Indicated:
2:19
